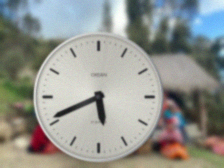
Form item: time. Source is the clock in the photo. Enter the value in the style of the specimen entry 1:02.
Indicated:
5:41
